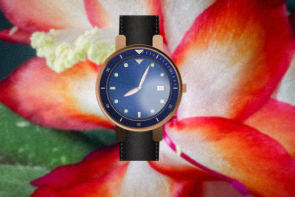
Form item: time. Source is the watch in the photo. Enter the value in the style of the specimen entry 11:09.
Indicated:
8:04
